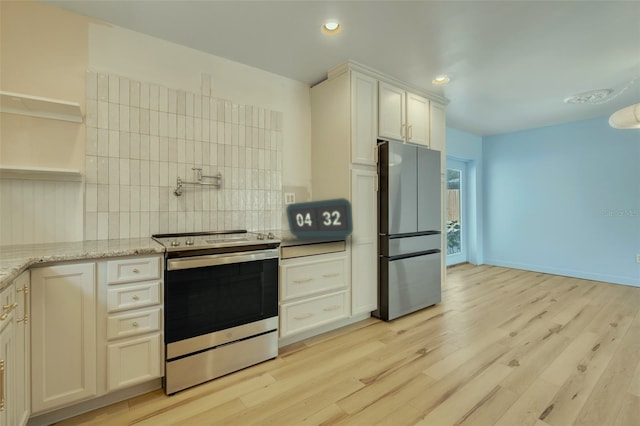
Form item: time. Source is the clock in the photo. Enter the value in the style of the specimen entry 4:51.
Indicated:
4:32
